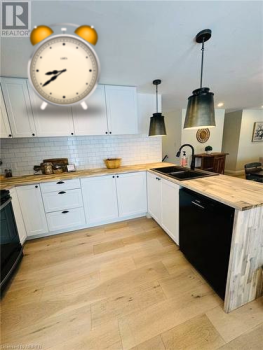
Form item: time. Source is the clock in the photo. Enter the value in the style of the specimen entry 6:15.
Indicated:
8:39
